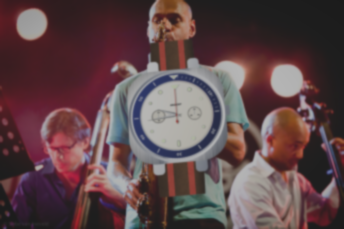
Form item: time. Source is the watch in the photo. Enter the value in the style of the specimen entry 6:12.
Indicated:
9:44
